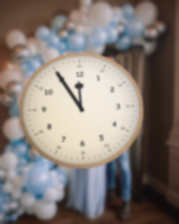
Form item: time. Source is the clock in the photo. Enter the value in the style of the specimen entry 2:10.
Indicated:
11:55
